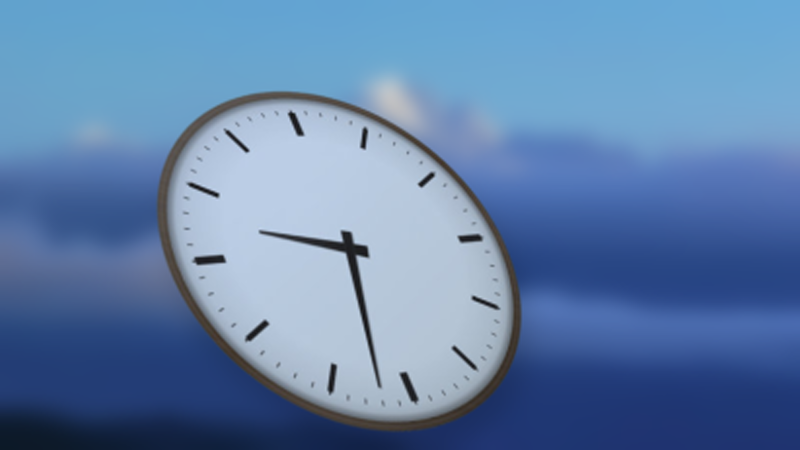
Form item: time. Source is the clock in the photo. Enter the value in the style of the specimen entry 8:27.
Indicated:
9:32
